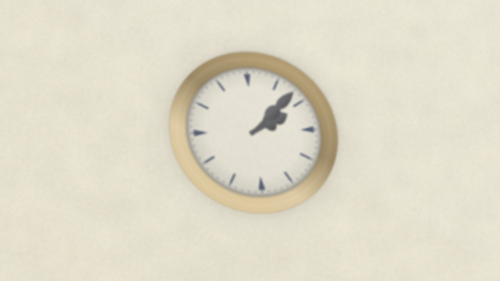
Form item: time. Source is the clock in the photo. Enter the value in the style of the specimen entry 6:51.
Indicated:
2:08
